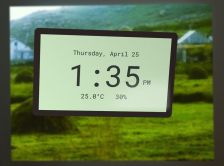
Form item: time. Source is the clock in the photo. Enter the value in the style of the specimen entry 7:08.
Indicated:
1:35
